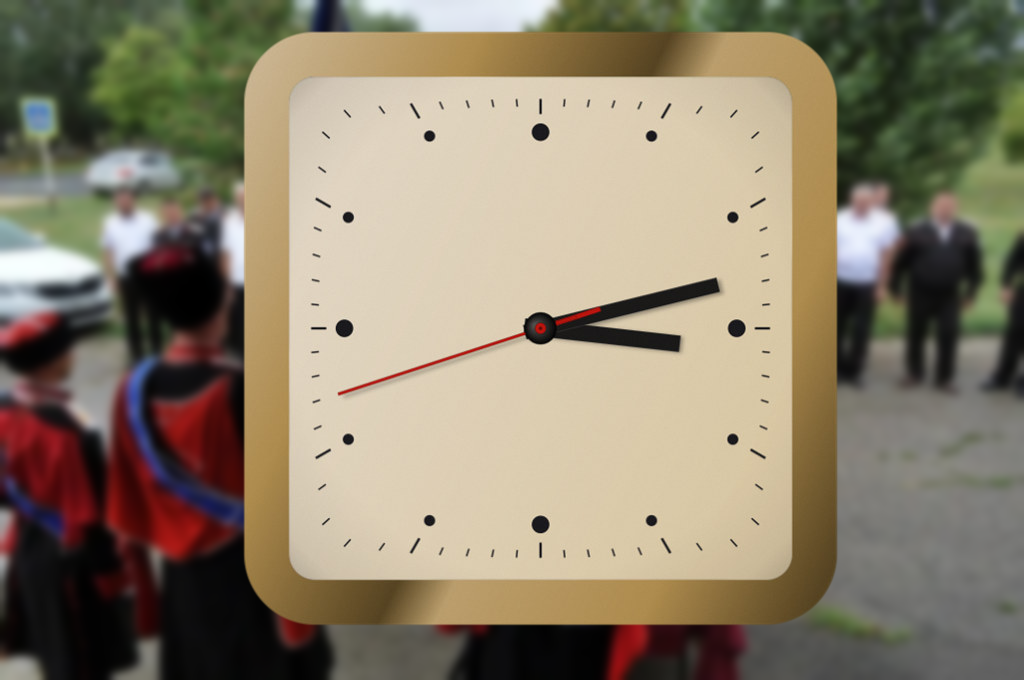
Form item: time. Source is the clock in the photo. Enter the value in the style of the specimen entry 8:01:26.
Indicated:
3:12:42
